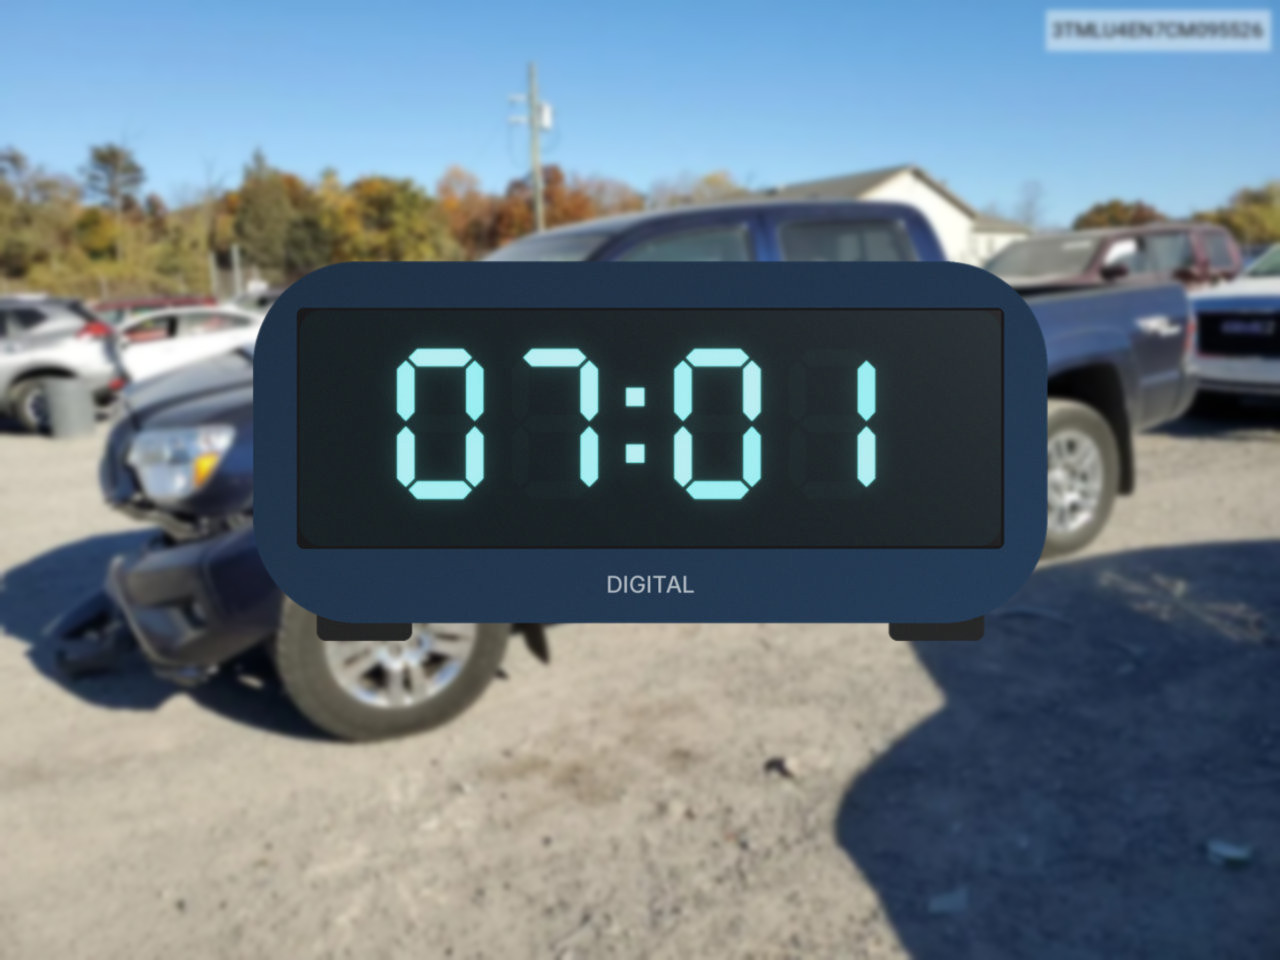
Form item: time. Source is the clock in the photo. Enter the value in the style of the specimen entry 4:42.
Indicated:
7:01
